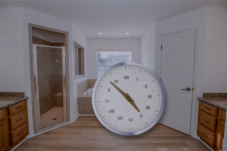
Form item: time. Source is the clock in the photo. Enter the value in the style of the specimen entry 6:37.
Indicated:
4:53
